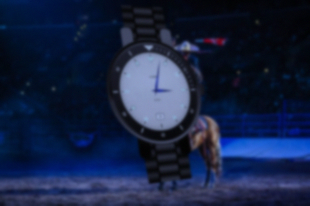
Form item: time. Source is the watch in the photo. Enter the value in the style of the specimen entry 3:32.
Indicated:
3:03
